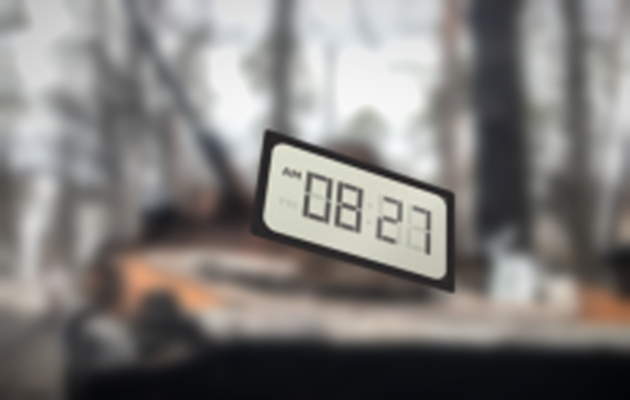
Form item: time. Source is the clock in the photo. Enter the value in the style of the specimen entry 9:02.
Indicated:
8:27
